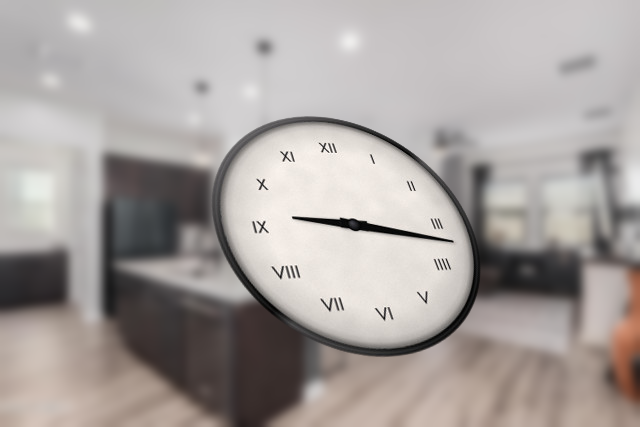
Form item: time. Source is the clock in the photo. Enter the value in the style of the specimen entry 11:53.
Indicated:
9:17
